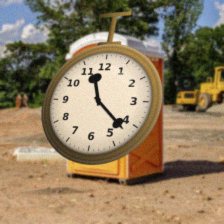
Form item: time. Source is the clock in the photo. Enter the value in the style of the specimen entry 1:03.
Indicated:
11:22
